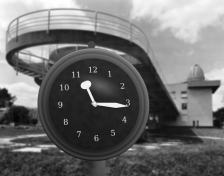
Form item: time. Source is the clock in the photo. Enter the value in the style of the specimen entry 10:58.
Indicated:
11:16
